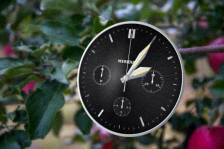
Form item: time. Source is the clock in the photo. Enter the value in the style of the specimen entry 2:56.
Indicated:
2:05
